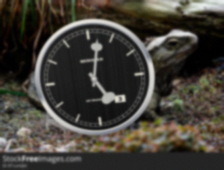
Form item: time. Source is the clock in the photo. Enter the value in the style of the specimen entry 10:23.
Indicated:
5:02
